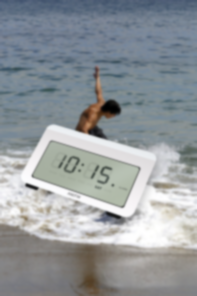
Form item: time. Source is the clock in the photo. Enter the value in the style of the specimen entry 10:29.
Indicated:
10:15
